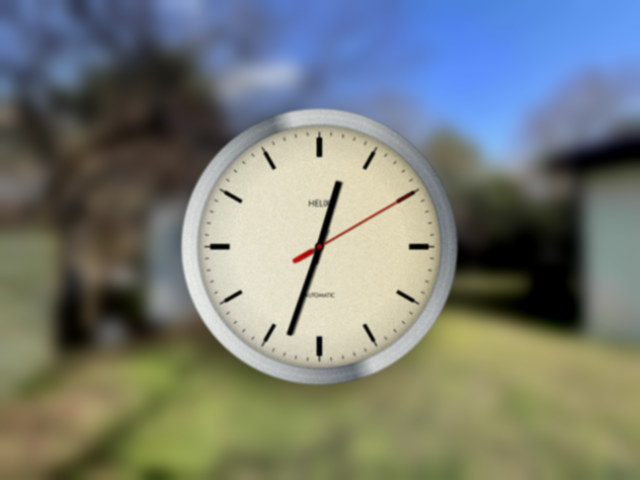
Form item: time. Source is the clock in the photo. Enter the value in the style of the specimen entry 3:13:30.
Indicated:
12:33:10
